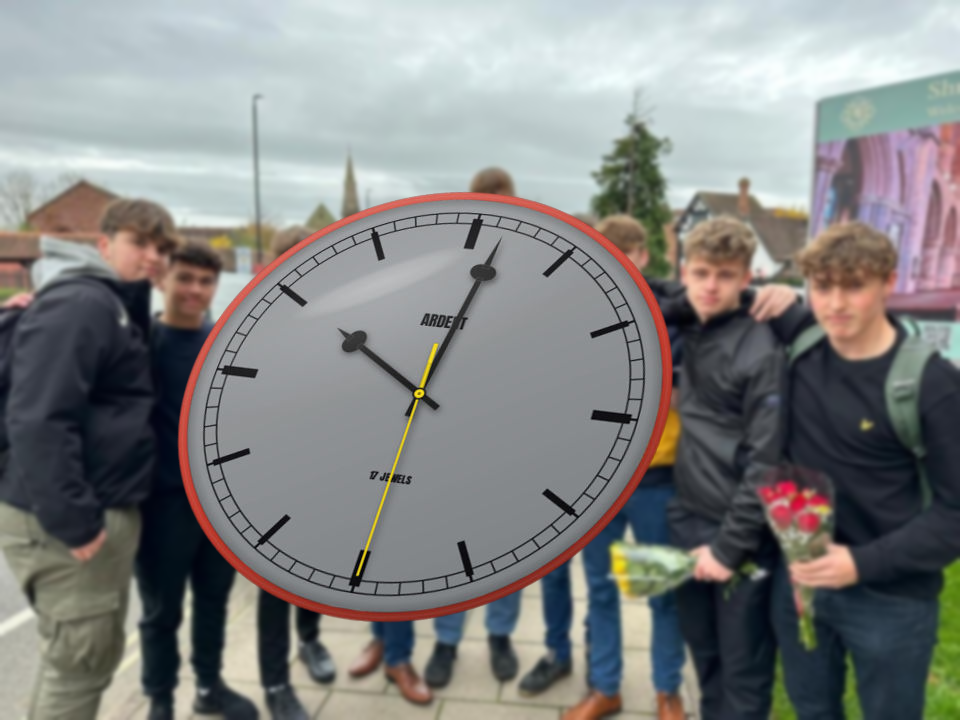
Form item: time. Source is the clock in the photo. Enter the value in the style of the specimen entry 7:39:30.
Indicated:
10:01:30
